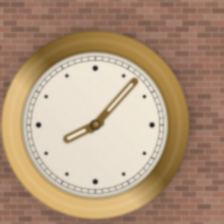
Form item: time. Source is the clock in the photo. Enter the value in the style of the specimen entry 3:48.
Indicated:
8:07
